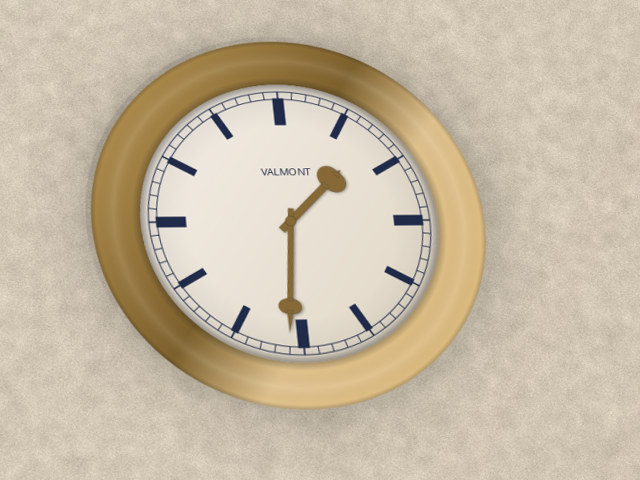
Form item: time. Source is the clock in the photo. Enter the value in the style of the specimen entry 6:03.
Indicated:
1:31
